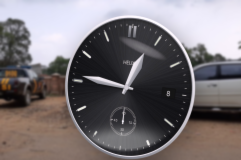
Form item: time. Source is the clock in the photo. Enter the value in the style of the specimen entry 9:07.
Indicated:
12:46
